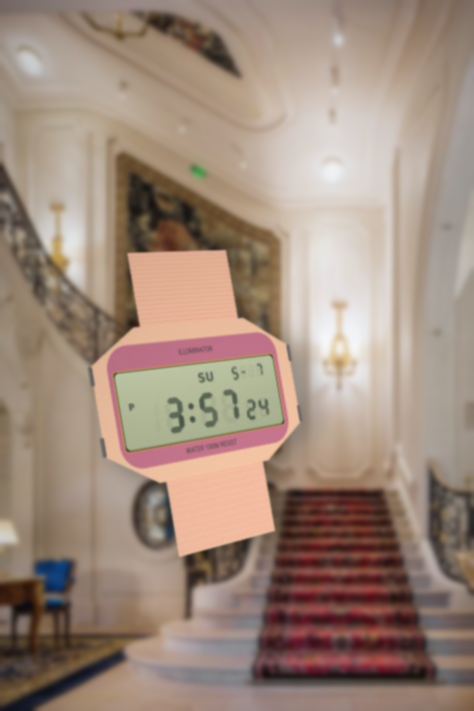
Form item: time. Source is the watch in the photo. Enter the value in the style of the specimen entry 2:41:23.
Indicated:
3:57:24
